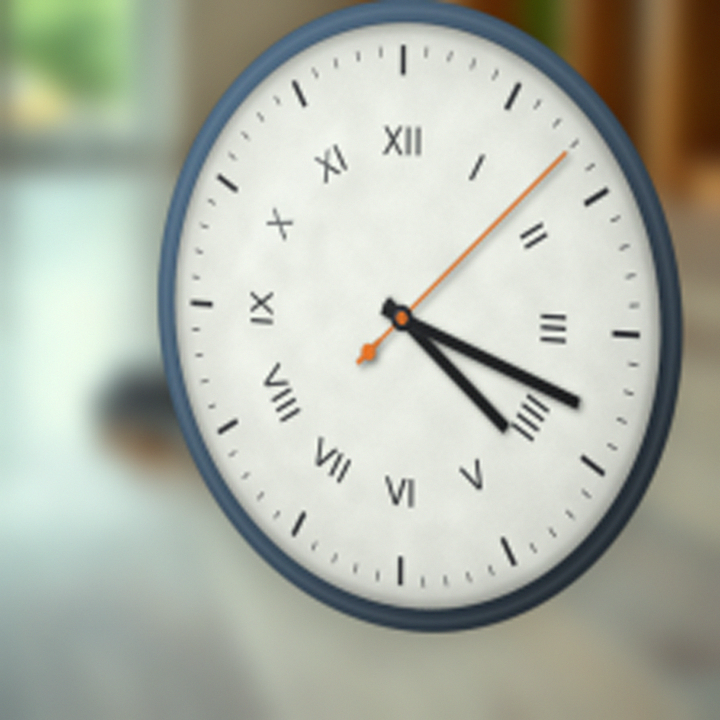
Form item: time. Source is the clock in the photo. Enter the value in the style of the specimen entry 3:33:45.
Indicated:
4:18:08
